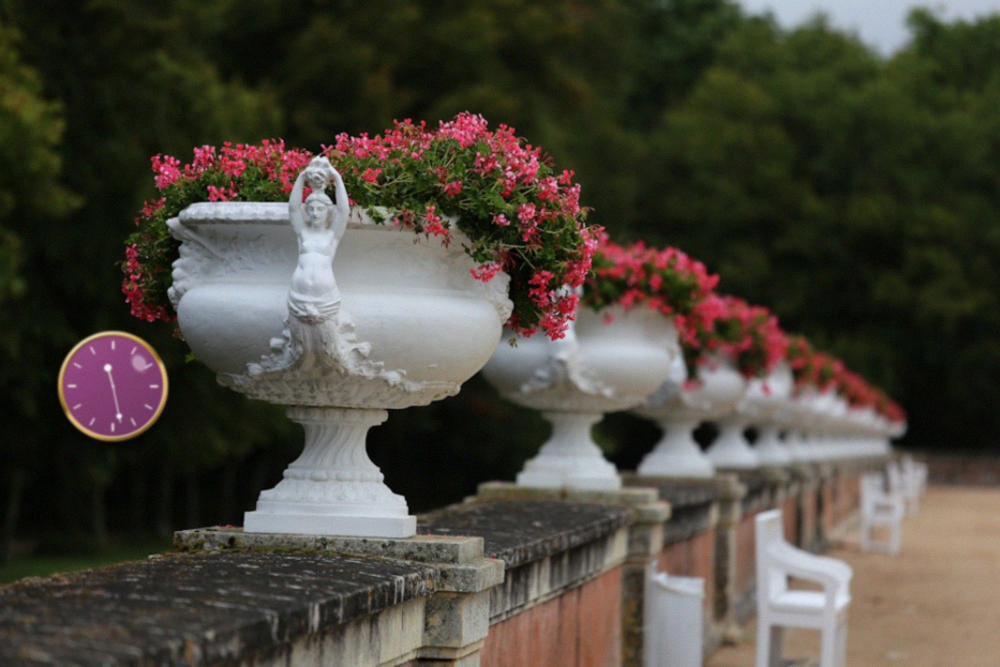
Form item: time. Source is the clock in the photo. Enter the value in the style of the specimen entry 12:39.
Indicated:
11:28
